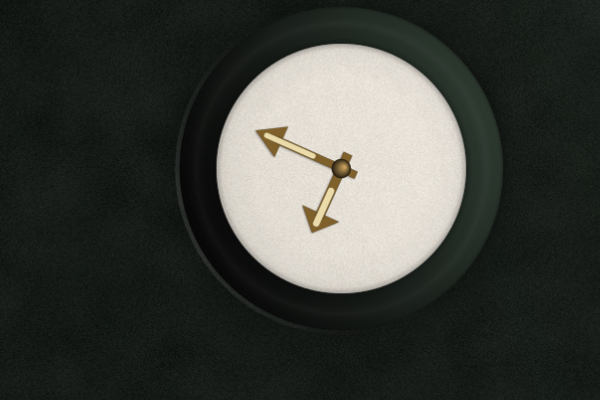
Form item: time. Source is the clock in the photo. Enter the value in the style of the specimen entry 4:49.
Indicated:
6:49
